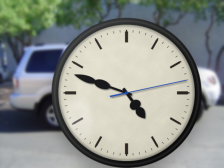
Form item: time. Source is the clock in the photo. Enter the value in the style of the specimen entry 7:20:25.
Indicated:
4:48:13
